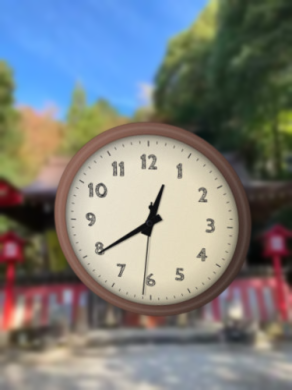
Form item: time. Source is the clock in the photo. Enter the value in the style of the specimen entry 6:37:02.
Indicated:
12:39:31
